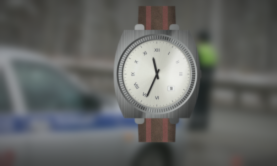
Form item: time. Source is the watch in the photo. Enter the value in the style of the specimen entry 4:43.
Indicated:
11:34
